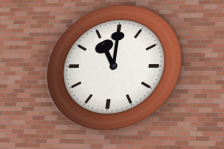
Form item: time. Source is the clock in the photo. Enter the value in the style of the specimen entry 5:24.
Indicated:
11:00
